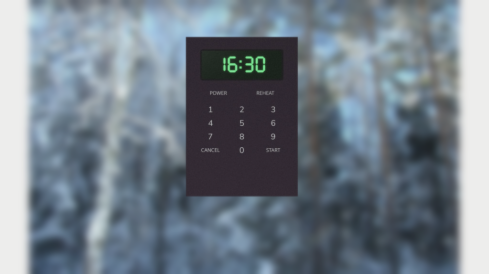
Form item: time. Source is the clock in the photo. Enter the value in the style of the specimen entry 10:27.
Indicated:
16:30
